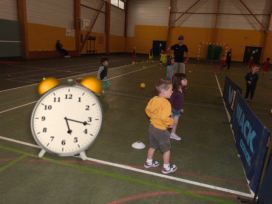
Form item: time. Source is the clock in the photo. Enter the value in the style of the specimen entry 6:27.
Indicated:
5:17
